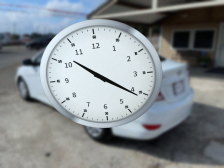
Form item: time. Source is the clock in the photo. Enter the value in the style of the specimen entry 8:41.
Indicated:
10:21
